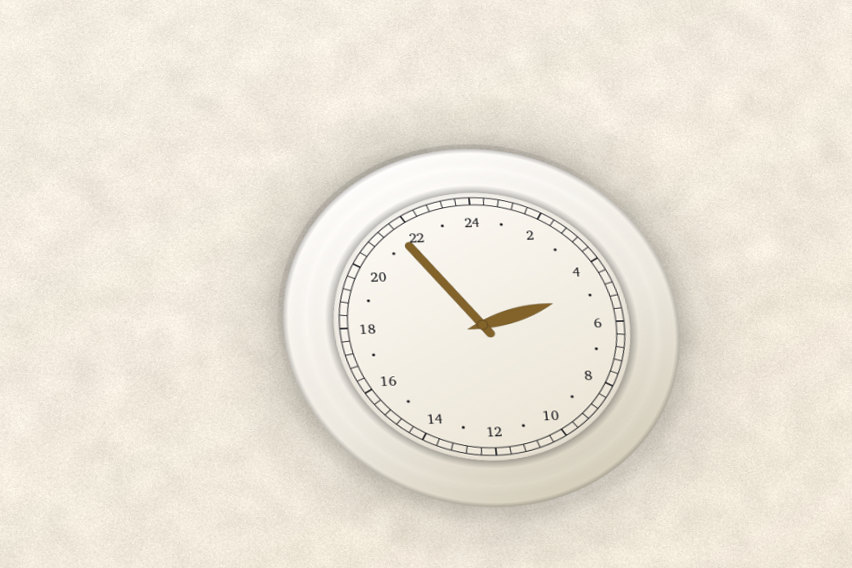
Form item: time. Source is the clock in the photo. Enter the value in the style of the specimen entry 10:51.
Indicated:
4:54
